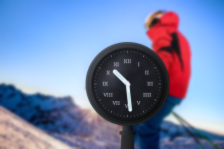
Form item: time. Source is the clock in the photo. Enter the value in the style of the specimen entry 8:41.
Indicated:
10:29
